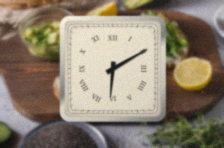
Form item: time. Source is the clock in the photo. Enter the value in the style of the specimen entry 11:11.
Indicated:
6:10
